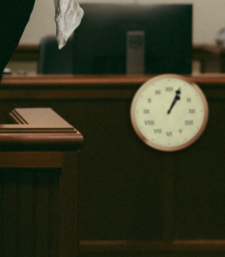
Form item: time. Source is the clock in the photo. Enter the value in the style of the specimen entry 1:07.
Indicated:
1:04
